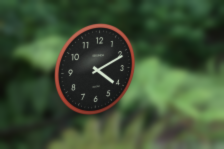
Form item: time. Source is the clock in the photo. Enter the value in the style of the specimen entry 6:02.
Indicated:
4:11
